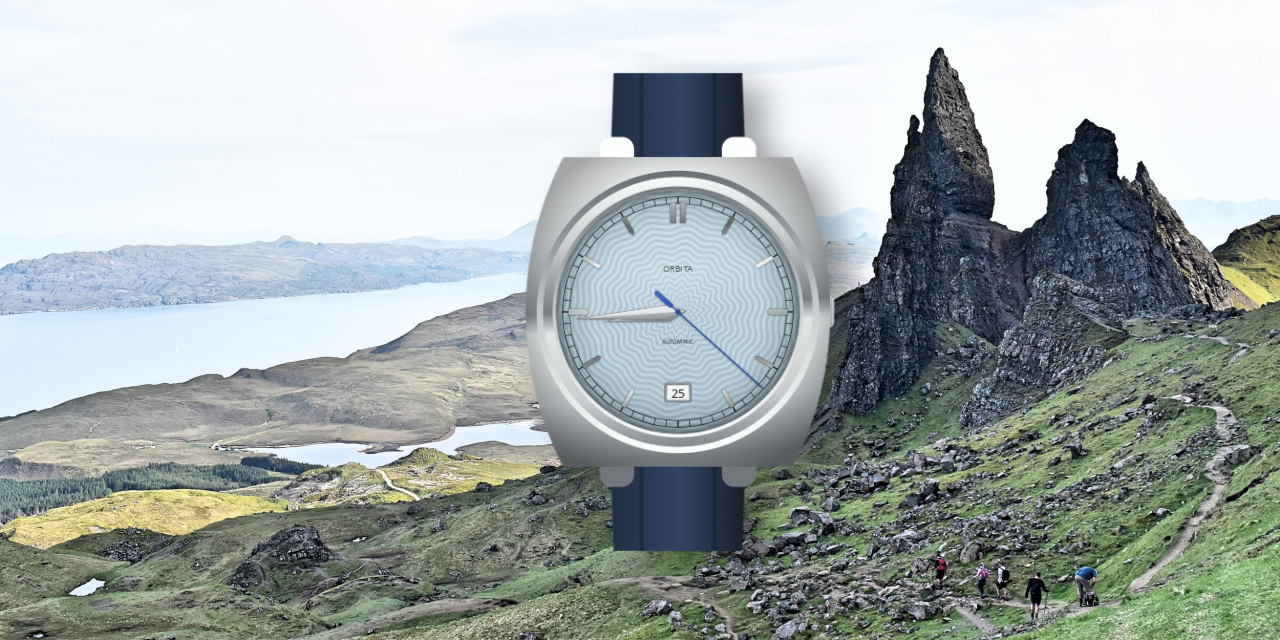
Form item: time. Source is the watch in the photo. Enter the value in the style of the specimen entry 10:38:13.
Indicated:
8:44:22
